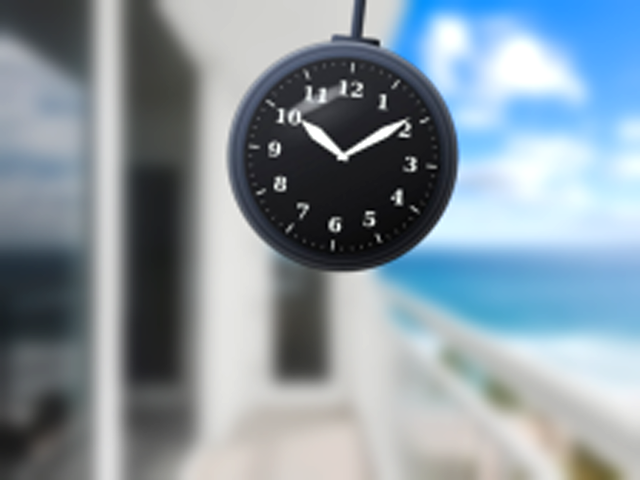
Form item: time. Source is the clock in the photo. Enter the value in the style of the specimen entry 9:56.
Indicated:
10:09
